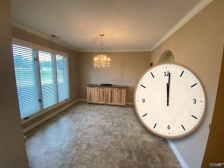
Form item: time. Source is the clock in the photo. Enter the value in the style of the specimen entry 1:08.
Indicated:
12:01
